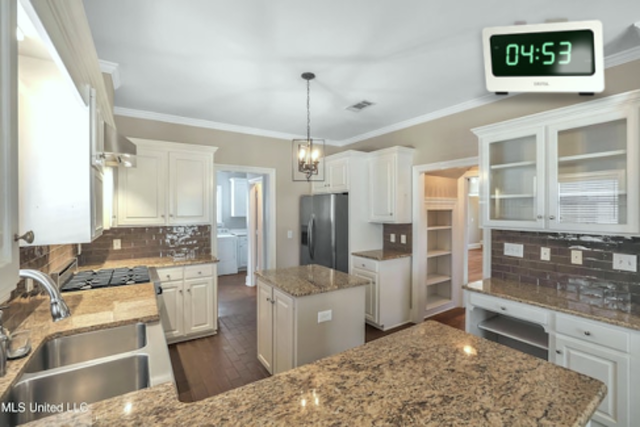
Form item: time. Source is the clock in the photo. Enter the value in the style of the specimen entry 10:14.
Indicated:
4:53
